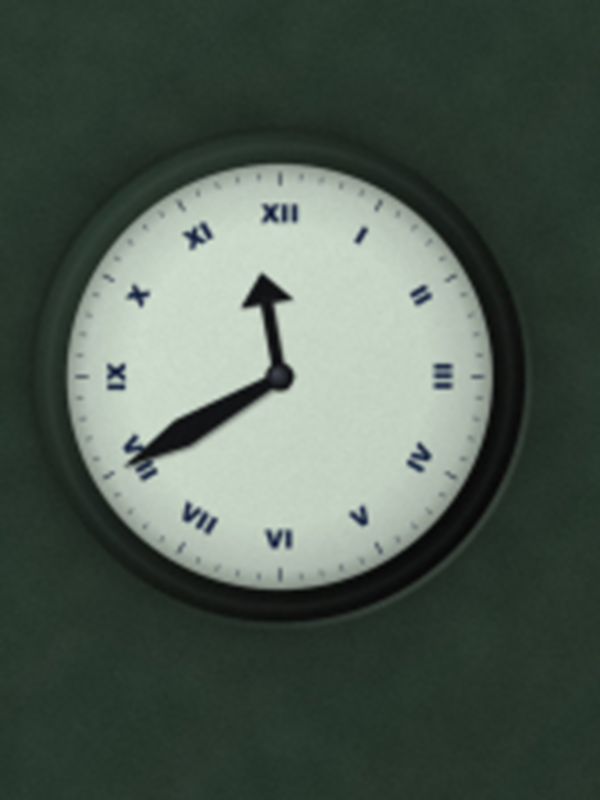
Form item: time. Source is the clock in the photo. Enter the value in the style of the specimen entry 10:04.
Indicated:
11:40
